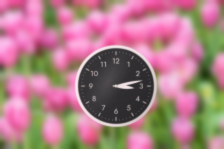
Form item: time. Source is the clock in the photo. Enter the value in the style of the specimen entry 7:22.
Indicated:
3:13
